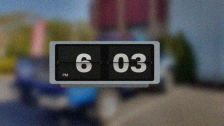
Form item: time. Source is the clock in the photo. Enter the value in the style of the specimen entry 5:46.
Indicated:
6:03
